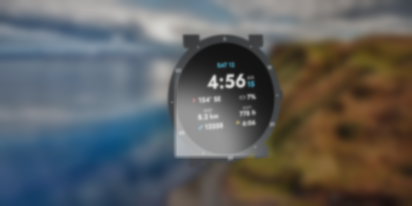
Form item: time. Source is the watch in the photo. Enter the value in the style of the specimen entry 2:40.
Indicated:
4:56
